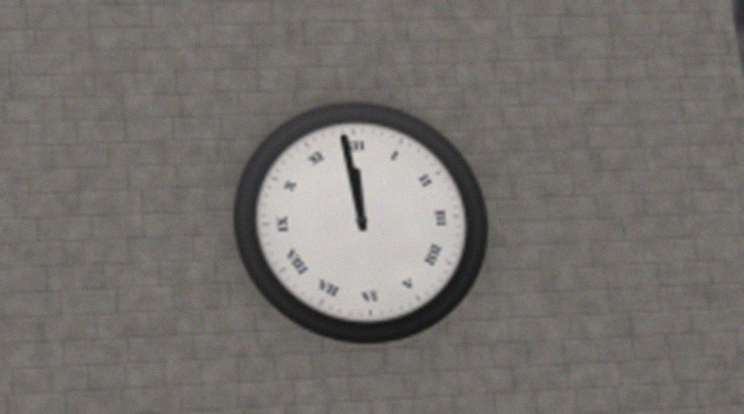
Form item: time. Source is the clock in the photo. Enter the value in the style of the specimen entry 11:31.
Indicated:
11:59
